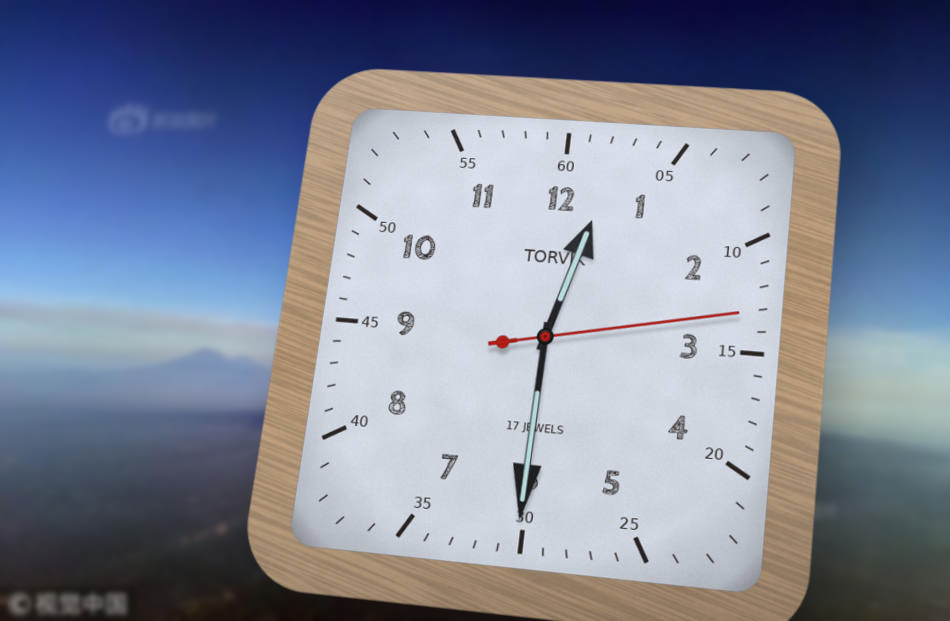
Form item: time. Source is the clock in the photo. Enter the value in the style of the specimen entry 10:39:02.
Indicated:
12:30:13
